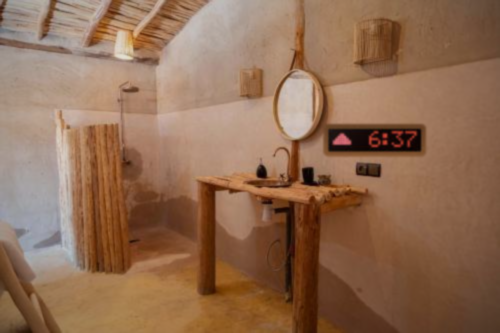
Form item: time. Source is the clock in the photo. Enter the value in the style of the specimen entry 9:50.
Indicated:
6:37
